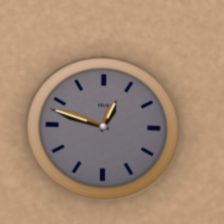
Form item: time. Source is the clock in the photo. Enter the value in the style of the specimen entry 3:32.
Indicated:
12:48
